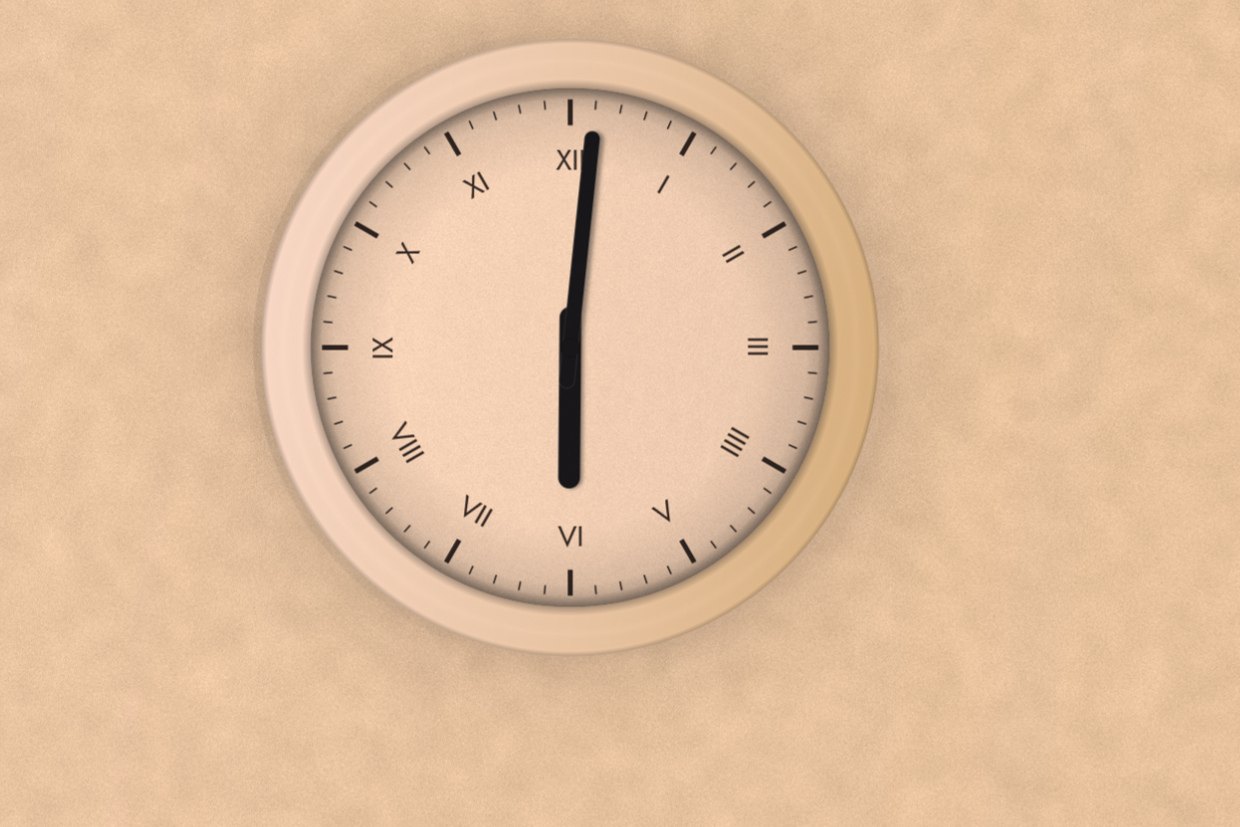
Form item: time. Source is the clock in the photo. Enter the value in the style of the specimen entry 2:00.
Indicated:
6:01
